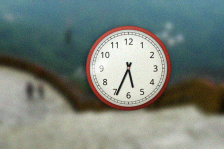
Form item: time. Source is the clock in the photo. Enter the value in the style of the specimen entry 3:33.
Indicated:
5:34
